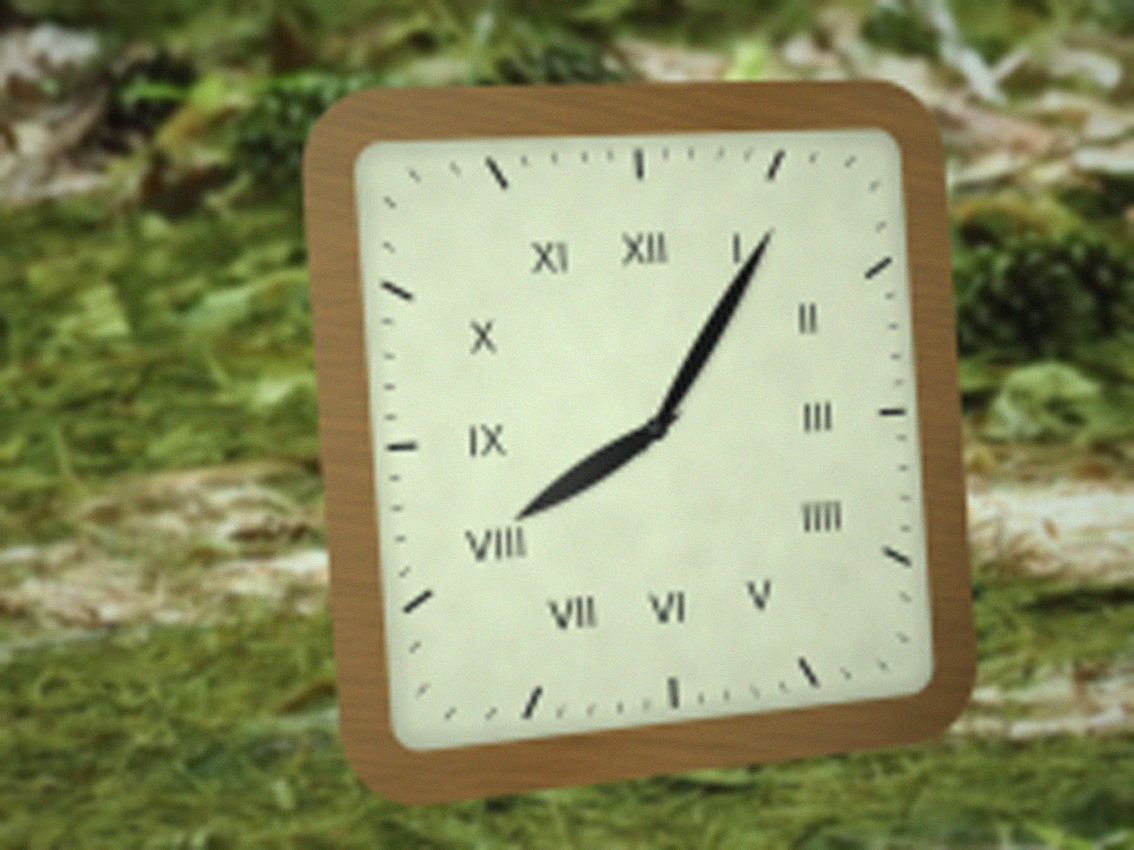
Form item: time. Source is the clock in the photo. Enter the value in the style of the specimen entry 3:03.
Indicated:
8:06
